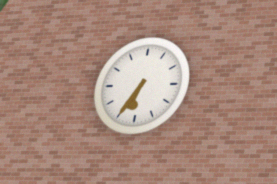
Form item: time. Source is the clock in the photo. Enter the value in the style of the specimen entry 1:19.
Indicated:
6:35
